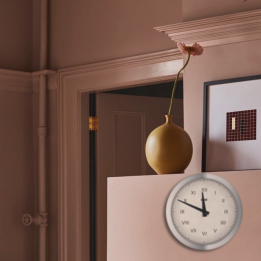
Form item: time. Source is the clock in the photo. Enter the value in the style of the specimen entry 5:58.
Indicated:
11:49
